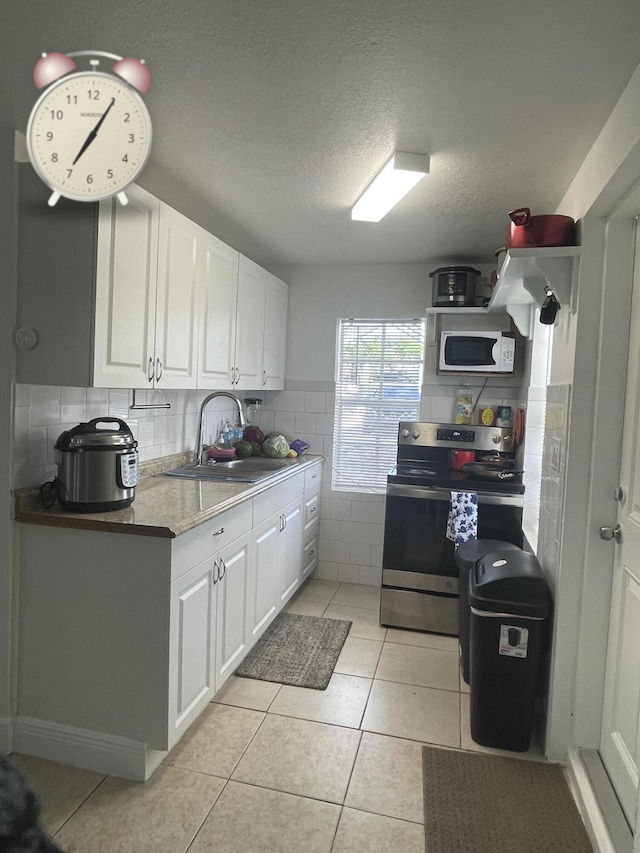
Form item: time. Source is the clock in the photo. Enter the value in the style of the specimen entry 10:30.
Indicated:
7:05
